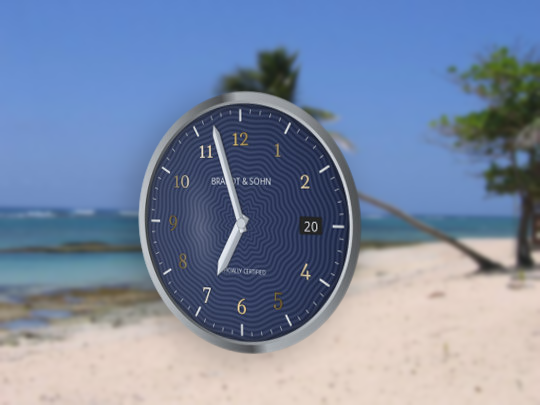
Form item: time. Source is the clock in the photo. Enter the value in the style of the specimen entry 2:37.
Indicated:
6:57
